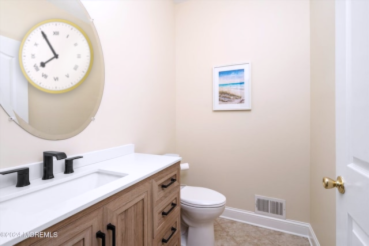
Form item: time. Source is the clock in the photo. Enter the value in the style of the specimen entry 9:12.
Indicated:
7:55
